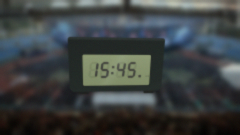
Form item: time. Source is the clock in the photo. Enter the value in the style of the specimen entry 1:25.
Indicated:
15:45
